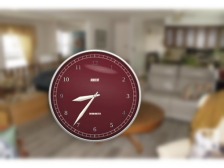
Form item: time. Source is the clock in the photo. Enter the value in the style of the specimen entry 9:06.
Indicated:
8:36
